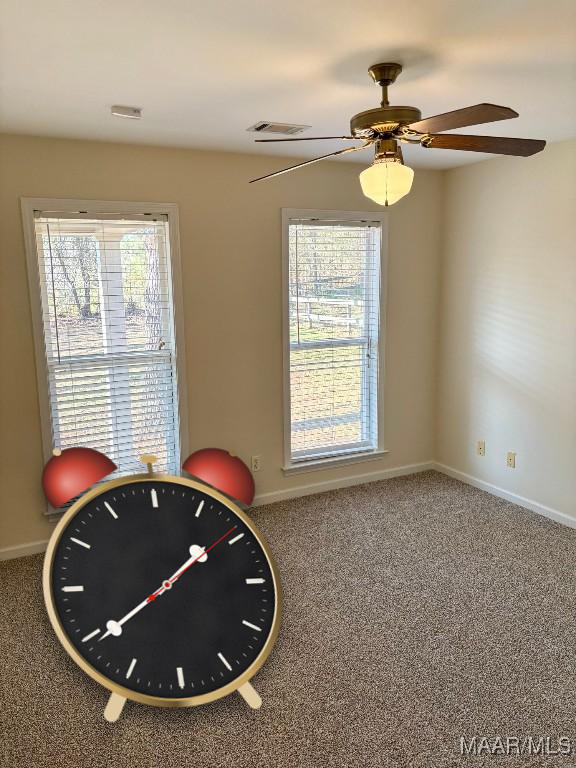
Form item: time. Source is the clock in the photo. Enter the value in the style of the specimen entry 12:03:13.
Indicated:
1:39:09
